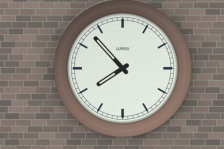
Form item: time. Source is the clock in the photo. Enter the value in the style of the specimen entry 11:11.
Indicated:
7:53
